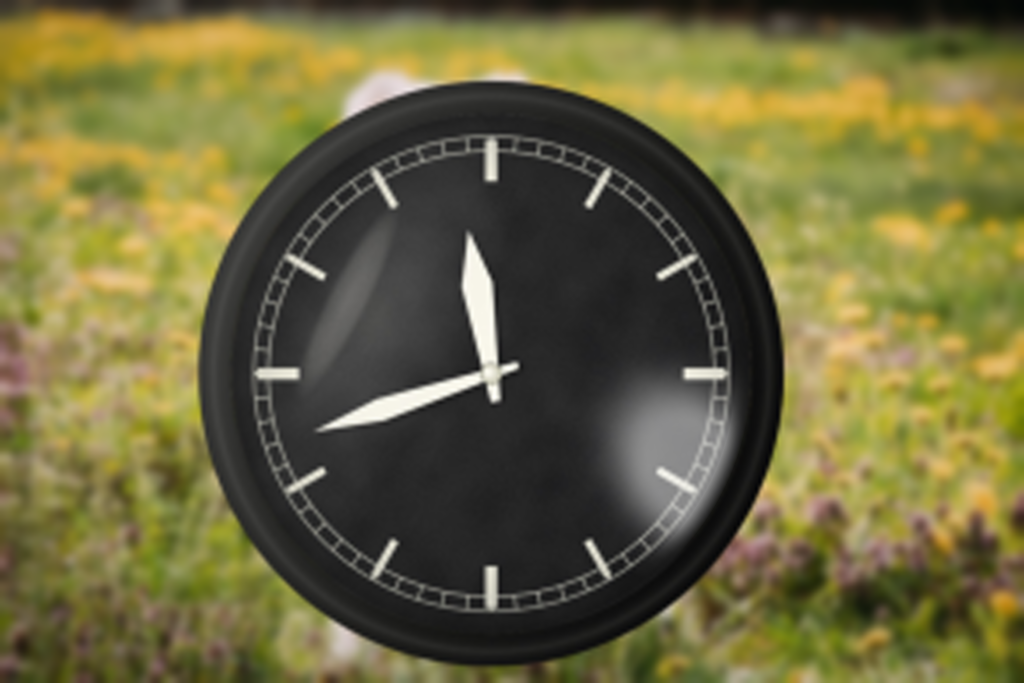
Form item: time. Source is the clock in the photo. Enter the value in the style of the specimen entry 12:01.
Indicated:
11:42
